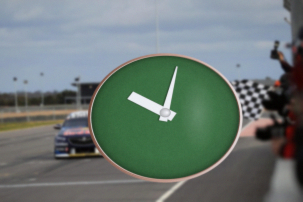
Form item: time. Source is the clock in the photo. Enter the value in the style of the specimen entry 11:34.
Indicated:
10:02
